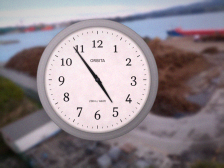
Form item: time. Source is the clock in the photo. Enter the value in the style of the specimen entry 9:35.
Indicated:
4:54
